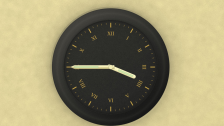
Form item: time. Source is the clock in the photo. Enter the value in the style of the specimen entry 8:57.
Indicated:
3:45
